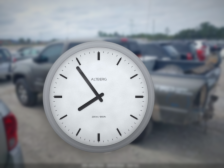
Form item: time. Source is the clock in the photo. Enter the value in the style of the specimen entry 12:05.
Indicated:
7:54
